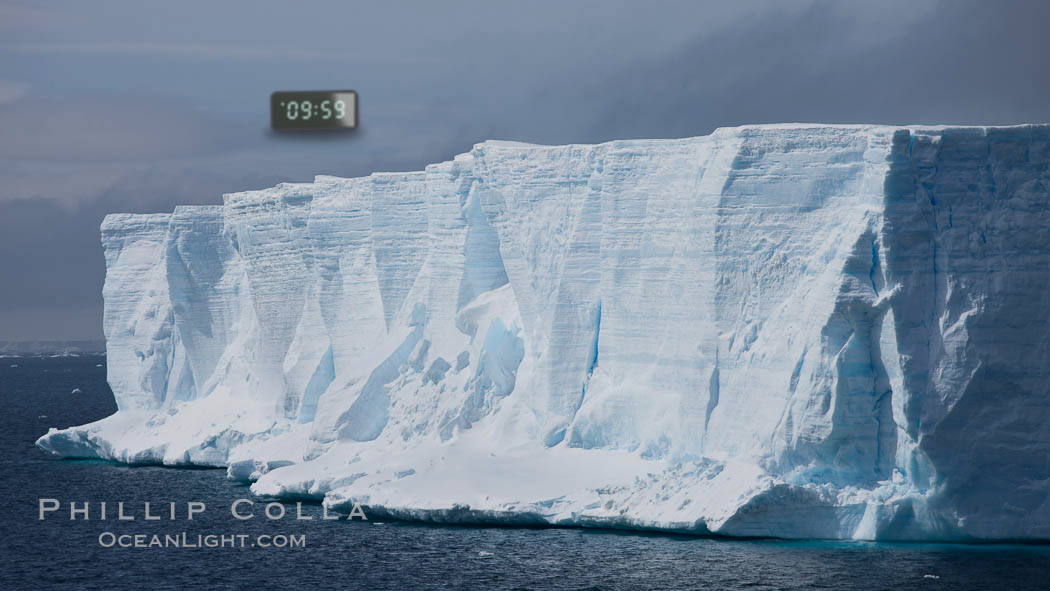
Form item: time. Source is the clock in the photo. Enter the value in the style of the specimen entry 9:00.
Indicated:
9:59
